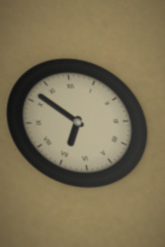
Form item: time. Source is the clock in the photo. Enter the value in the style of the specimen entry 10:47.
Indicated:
6:52
